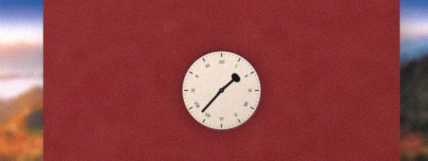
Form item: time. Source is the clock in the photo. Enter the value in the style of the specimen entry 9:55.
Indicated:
1:37
